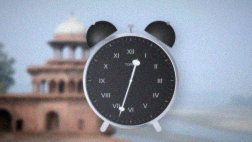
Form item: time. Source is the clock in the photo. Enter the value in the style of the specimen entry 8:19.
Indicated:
12:33
